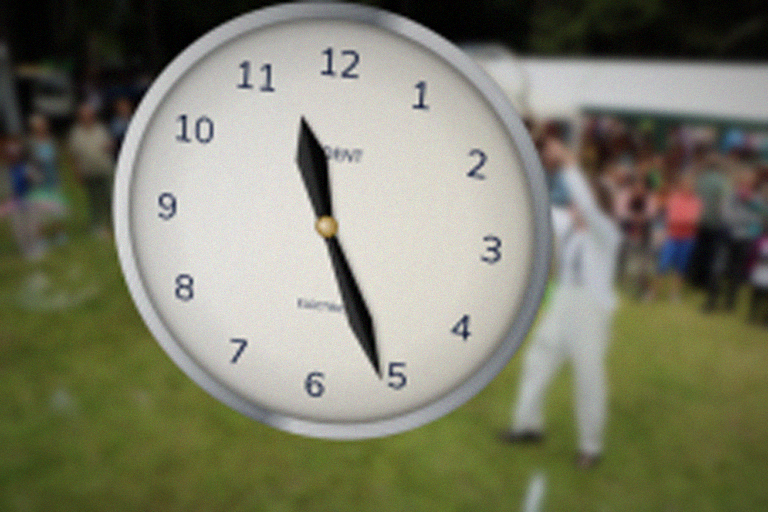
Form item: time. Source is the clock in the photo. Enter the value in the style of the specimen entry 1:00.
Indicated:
11:26
